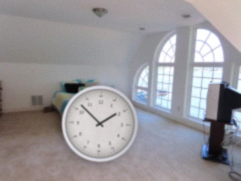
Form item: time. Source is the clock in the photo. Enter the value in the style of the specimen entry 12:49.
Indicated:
1:52
